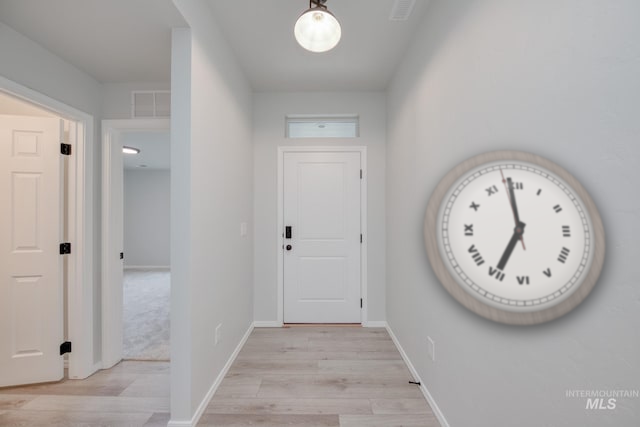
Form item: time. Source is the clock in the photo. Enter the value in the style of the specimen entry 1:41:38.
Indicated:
6:58:58
